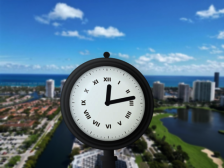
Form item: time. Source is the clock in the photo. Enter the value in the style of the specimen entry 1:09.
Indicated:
12:13
